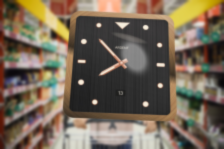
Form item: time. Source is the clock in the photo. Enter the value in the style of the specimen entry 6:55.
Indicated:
7:53
